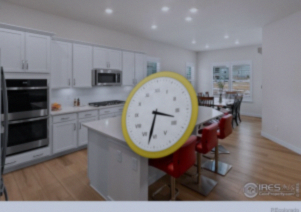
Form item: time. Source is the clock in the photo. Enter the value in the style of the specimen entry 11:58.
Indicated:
3:32
